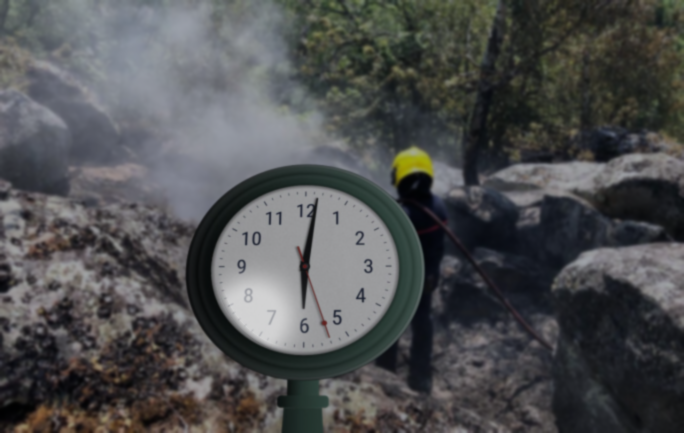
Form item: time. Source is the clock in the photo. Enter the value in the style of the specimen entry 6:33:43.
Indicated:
6:01:27
